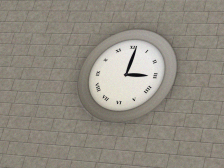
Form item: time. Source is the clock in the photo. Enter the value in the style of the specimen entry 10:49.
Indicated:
3:01
